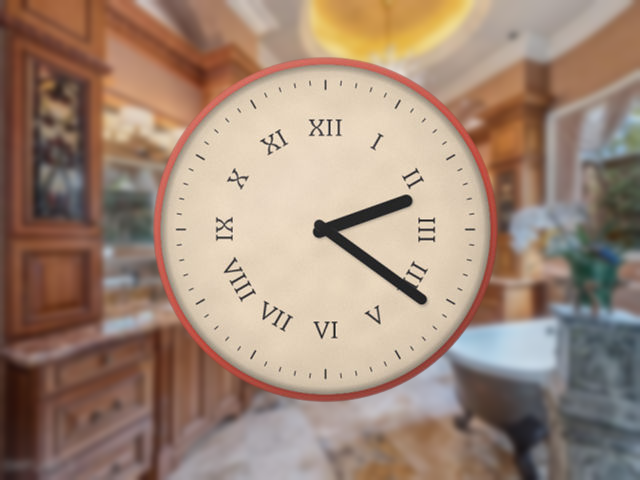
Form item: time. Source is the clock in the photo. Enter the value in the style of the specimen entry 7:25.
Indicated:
2:21
